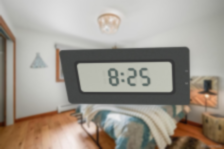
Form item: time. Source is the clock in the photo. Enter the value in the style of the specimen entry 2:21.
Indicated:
8:25
